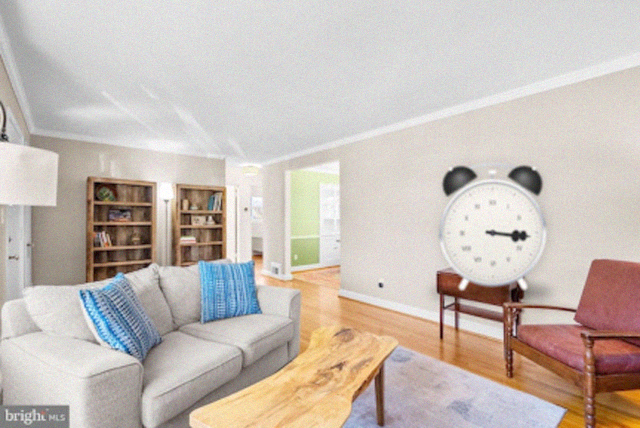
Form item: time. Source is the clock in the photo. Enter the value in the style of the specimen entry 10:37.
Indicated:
3:16
